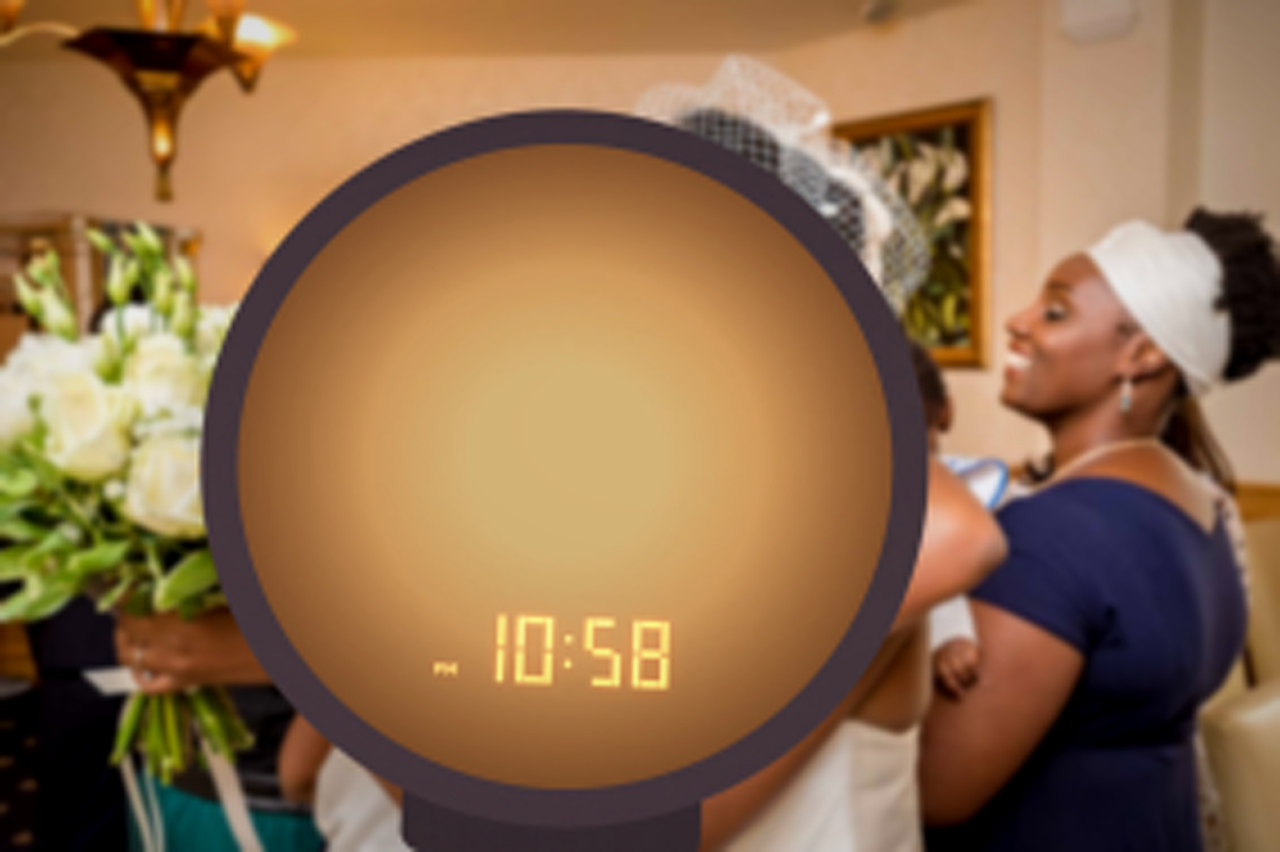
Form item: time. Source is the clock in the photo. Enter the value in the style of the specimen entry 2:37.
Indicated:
10:58
